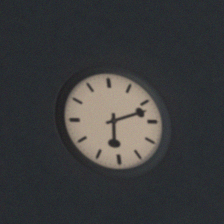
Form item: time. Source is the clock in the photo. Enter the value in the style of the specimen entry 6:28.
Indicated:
6:12
